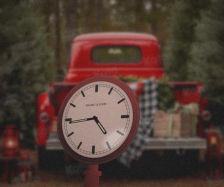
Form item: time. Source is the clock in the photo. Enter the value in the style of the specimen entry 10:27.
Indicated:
4:44
